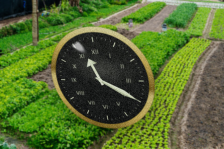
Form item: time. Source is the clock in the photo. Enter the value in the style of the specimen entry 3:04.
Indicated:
11:20
